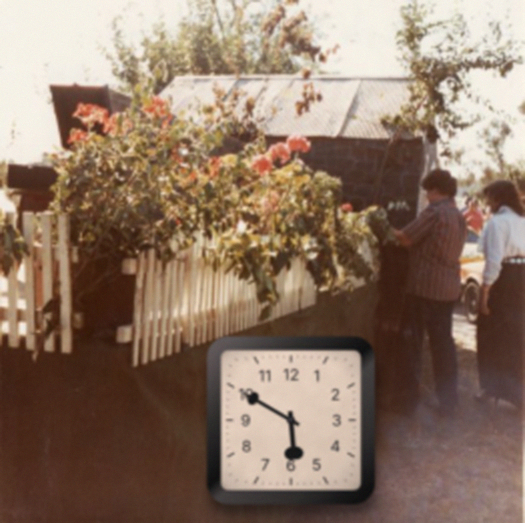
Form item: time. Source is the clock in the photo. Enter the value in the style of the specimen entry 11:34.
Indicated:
5:50
